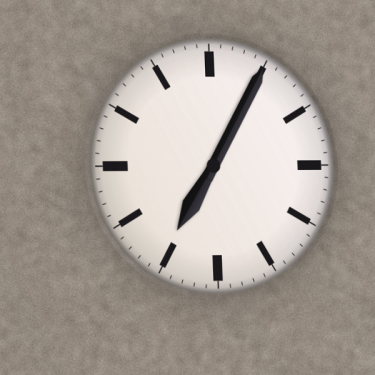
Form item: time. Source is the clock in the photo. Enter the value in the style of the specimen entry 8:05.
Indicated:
7:05
